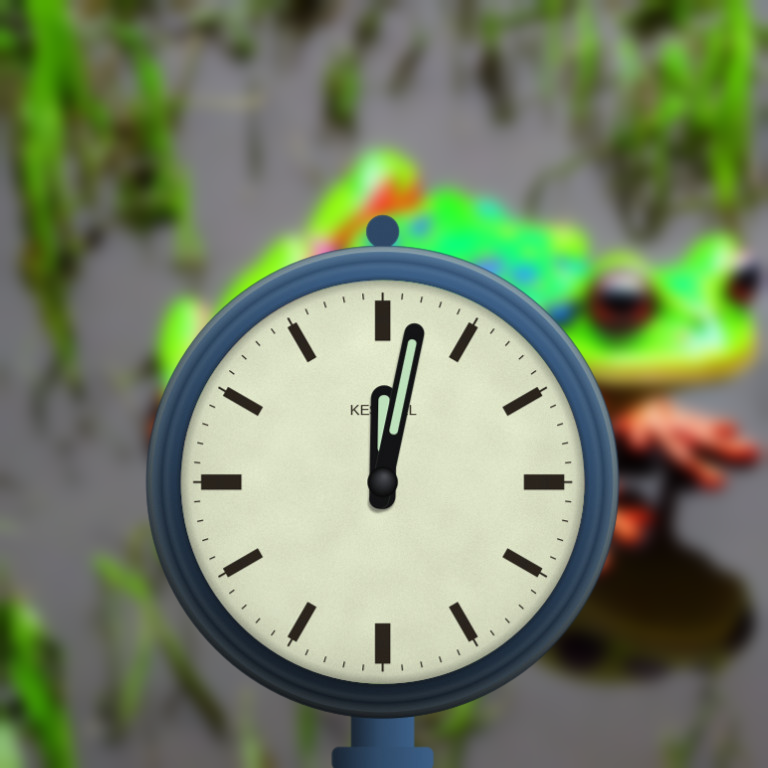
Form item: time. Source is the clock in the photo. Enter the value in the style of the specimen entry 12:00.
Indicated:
12:02
